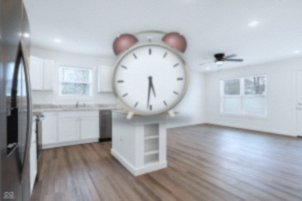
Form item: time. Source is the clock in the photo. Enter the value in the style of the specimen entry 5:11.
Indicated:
5:31
